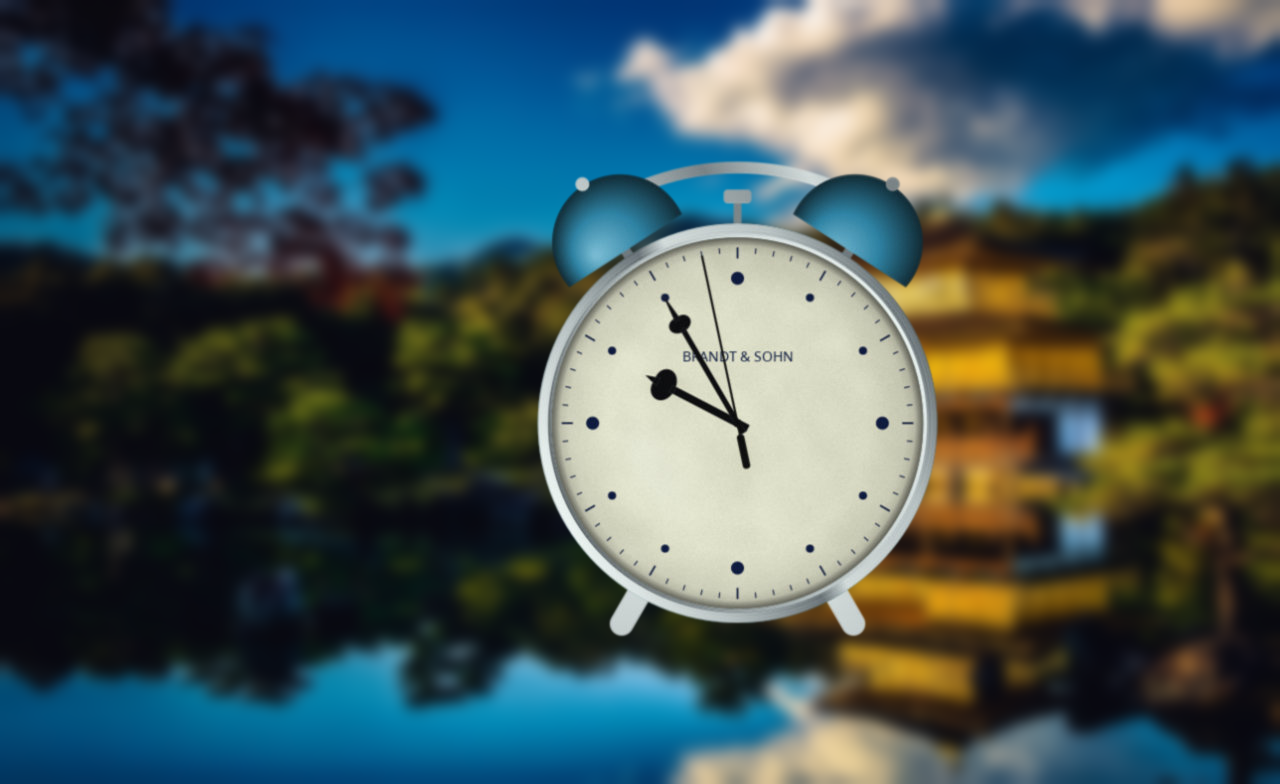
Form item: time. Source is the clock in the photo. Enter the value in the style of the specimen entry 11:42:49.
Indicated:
9:54:58
